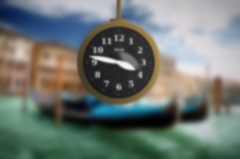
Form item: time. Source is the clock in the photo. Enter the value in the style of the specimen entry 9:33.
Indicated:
3:47
